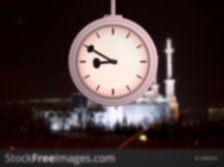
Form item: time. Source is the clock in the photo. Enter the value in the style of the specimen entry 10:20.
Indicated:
8:50
